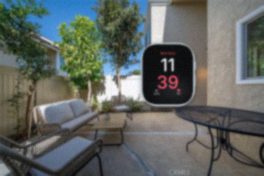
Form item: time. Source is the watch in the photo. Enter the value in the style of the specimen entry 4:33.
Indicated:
11:39
